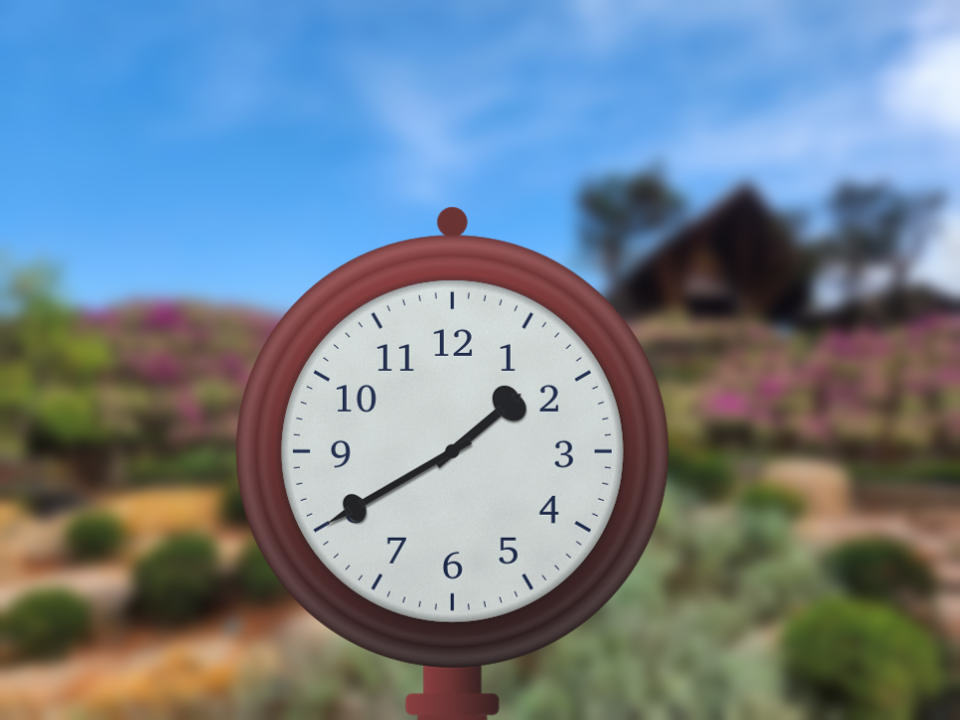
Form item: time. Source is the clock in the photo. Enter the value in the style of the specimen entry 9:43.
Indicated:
1:40
